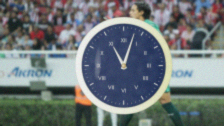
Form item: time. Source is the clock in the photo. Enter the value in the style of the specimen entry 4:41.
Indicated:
11:03
